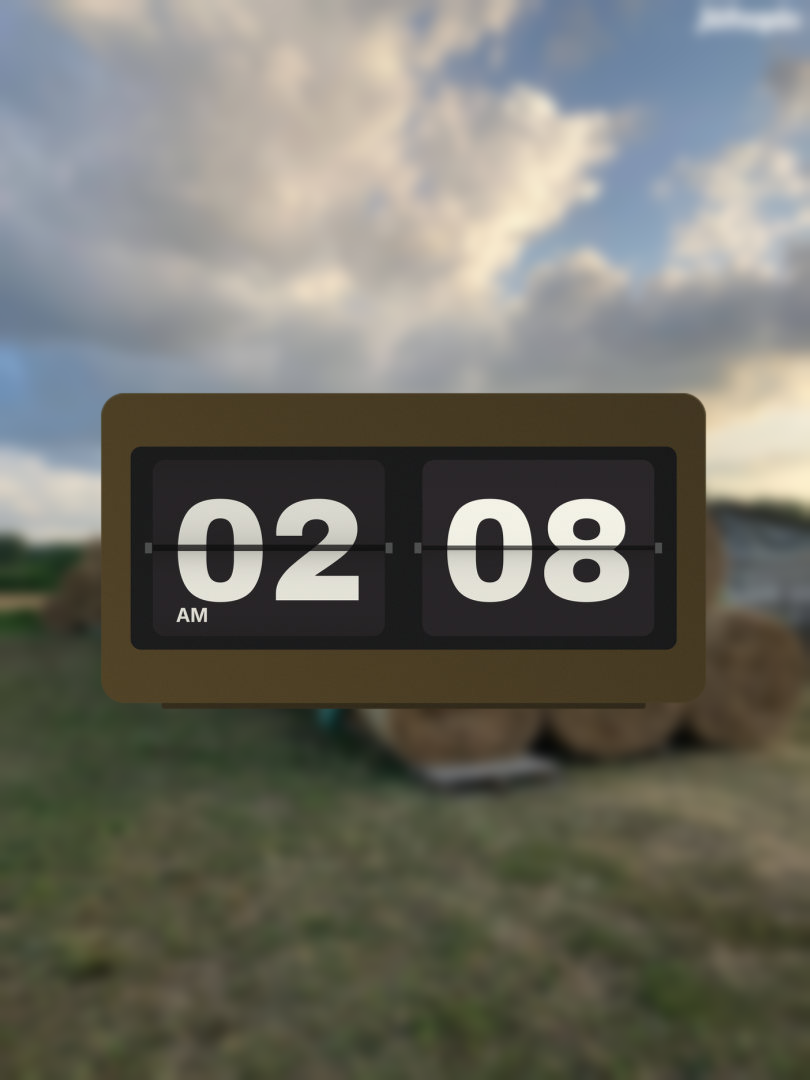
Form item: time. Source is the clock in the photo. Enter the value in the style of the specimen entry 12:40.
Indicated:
2:08
